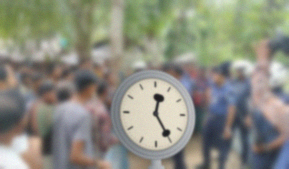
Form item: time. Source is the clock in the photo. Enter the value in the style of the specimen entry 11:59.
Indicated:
12:25
